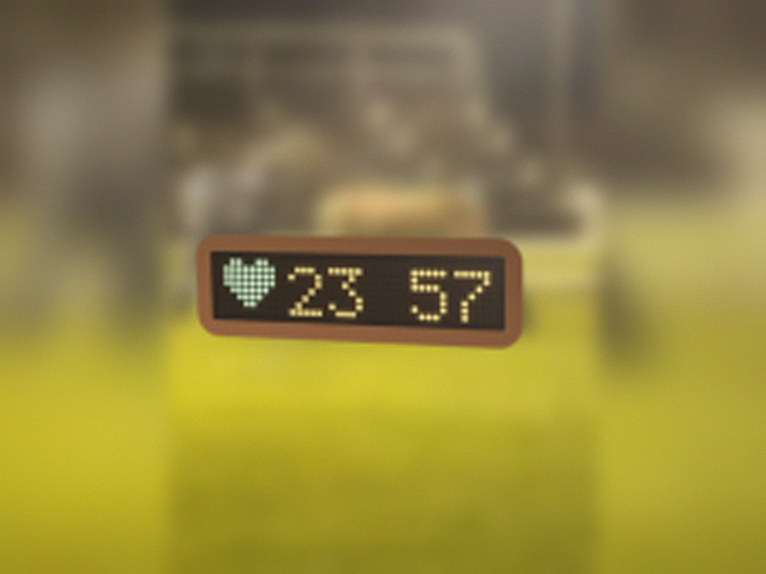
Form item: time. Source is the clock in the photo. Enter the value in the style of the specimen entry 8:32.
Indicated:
23:57
